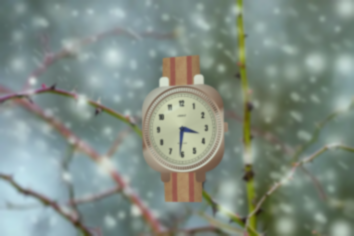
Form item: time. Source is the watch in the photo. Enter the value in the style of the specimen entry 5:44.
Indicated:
3:31
